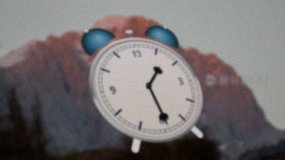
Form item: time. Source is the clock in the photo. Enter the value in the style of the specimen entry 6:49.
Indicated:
1:29
